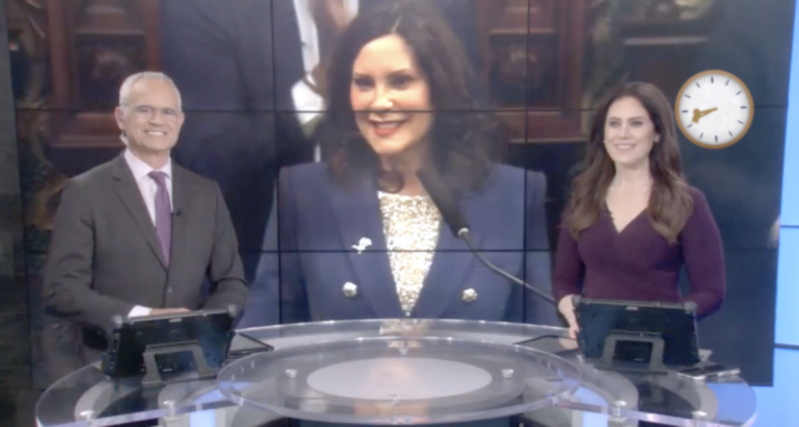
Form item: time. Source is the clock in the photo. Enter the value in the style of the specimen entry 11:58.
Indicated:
8:41
